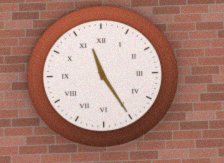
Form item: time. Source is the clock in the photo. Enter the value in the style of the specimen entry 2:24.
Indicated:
11:25
